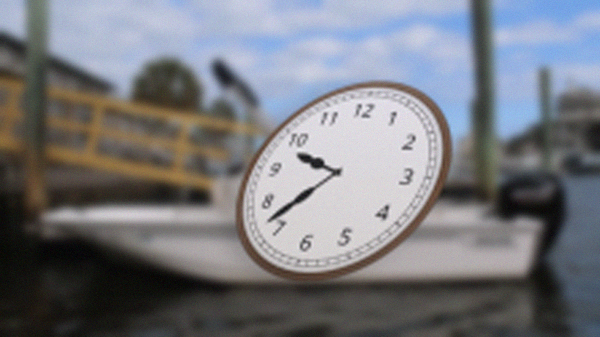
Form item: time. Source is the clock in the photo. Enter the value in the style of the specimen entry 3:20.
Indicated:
9:37
